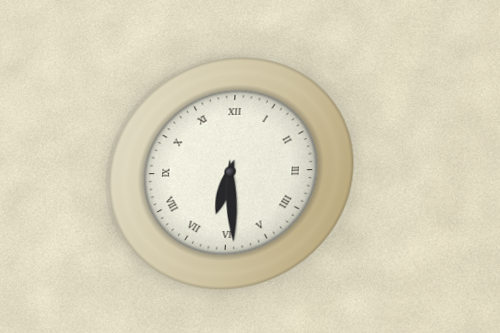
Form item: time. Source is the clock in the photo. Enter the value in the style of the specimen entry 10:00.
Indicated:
6:29
